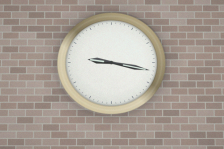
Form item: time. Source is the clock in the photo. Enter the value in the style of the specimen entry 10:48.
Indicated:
9:17
